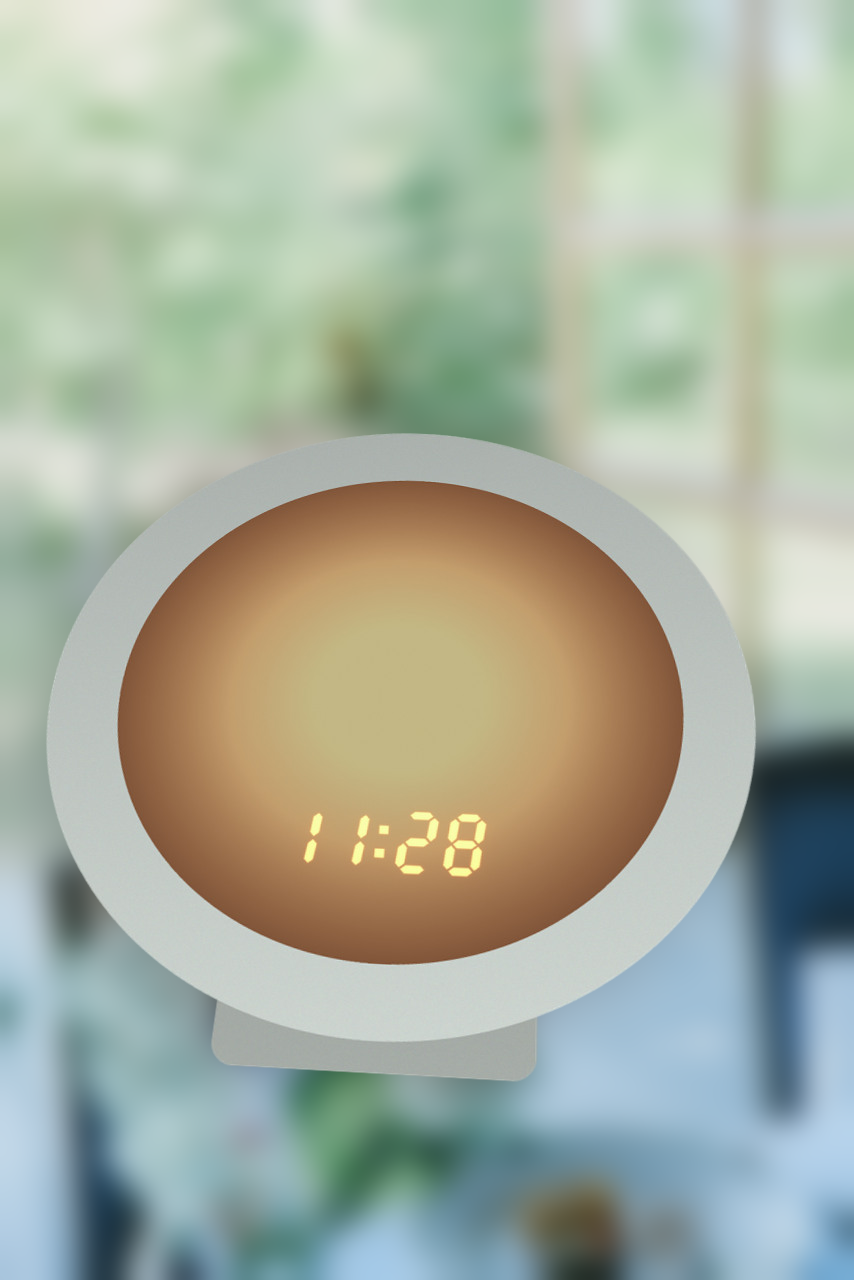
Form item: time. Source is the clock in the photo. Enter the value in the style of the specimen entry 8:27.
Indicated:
11:28
